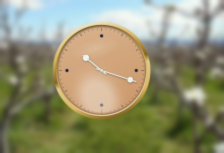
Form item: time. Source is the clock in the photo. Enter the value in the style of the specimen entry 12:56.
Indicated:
10:18
